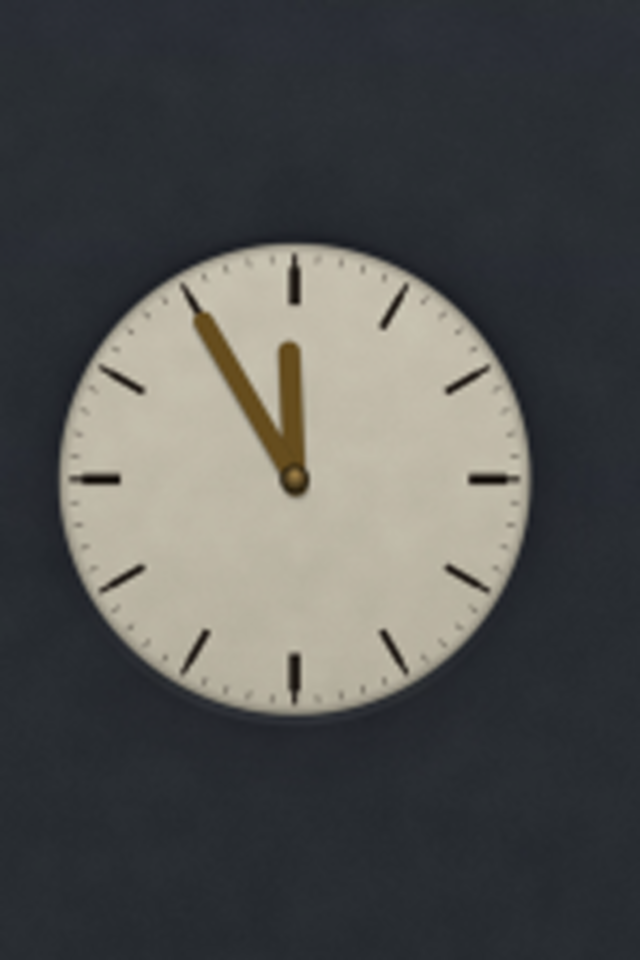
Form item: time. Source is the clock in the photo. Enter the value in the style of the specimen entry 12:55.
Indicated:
11:55
